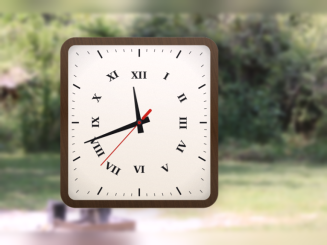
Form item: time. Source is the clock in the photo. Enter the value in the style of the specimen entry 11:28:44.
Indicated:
11:41:37
